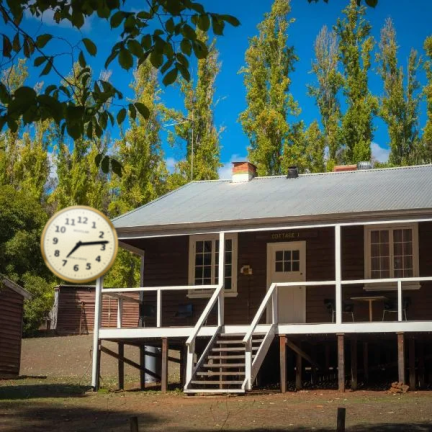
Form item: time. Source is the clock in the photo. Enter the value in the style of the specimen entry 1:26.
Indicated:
7:13
